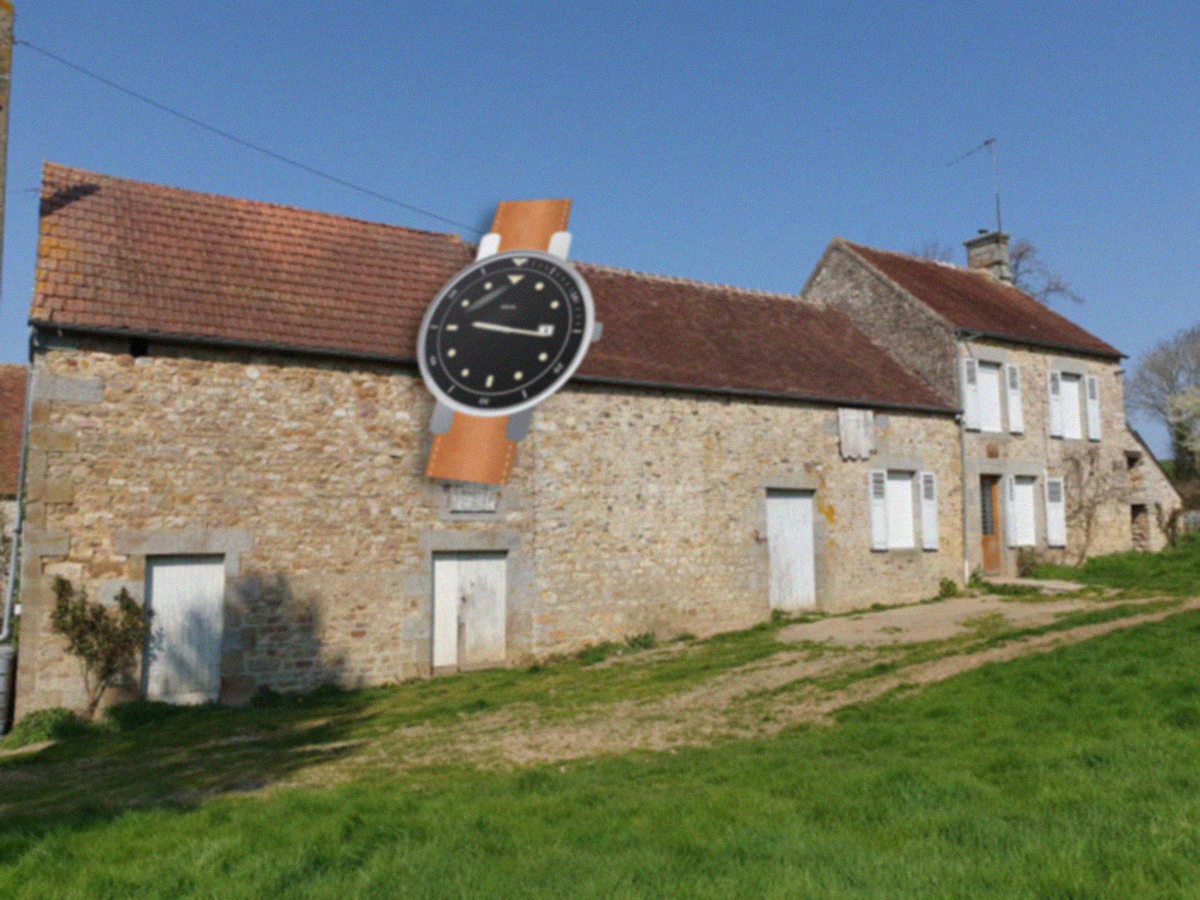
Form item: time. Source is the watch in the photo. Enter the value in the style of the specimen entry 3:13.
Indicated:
9:16
